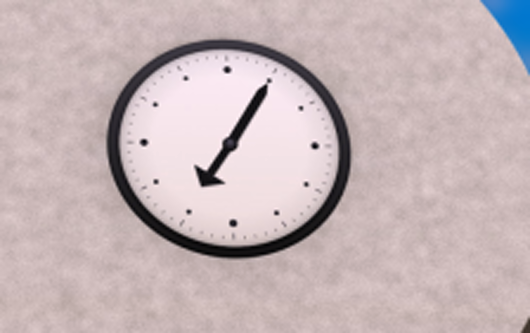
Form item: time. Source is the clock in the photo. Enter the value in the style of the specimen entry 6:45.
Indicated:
7:05
